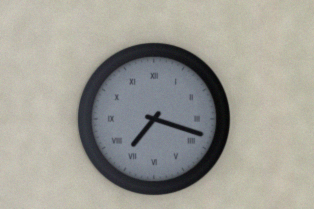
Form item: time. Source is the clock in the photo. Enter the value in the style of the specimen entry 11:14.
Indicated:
7:18
